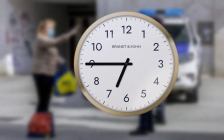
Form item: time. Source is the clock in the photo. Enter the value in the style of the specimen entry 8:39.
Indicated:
6:45
